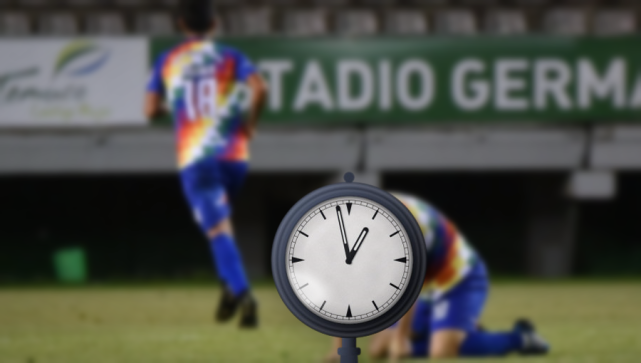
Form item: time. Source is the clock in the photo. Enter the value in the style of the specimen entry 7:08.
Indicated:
12:58
